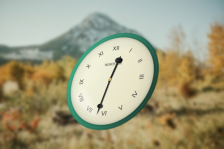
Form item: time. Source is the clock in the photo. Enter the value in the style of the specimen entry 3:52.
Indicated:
12:32
